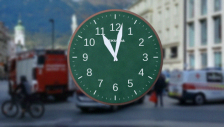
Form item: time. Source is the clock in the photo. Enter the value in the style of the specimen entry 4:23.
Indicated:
11:02
